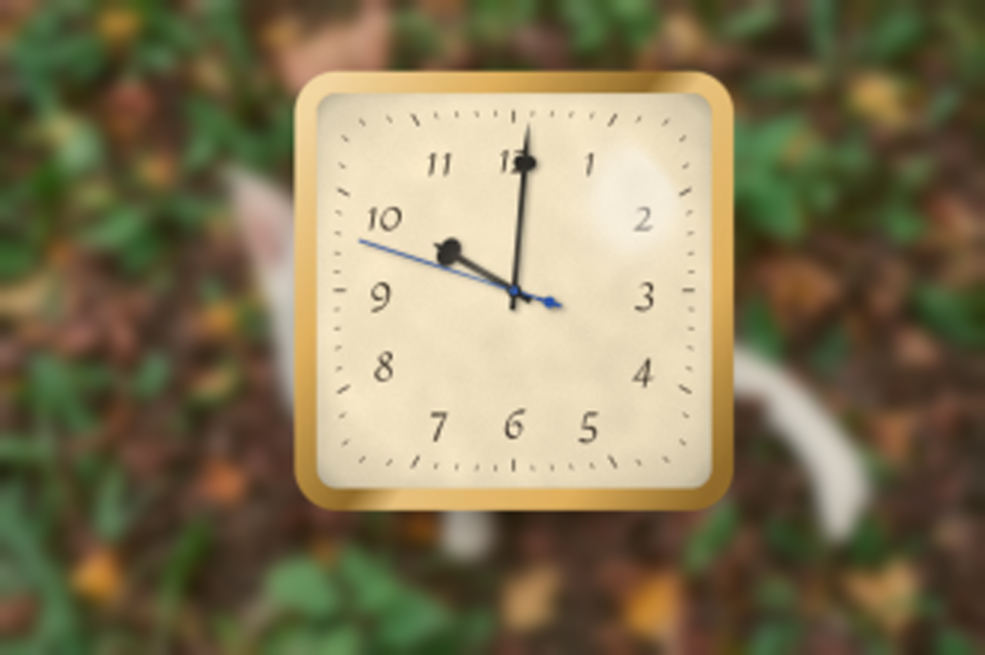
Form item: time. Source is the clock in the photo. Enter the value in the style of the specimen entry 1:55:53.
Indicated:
10:00:48
